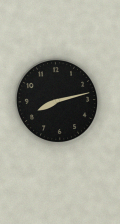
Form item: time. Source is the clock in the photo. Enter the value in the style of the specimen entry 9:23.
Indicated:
8:13
